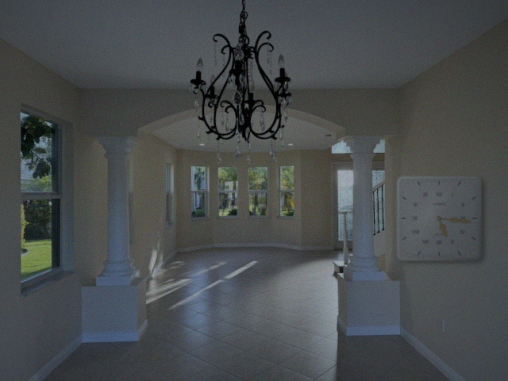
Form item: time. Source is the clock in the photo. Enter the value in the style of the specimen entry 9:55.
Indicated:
5:16
